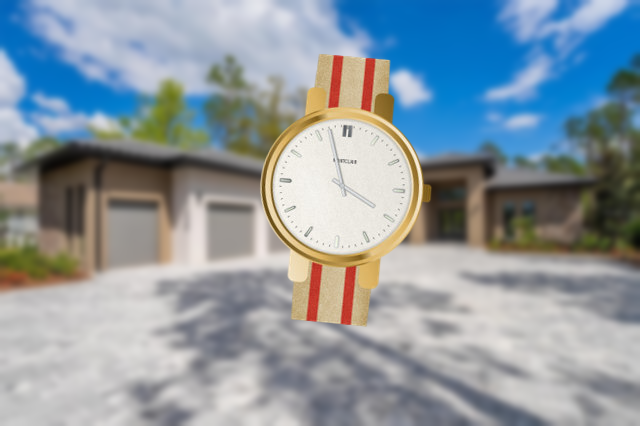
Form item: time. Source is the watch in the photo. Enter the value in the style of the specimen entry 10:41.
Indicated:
3:57
